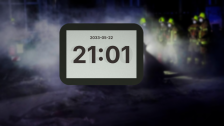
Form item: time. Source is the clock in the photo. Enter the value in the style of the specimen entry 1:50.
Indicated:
21:01
